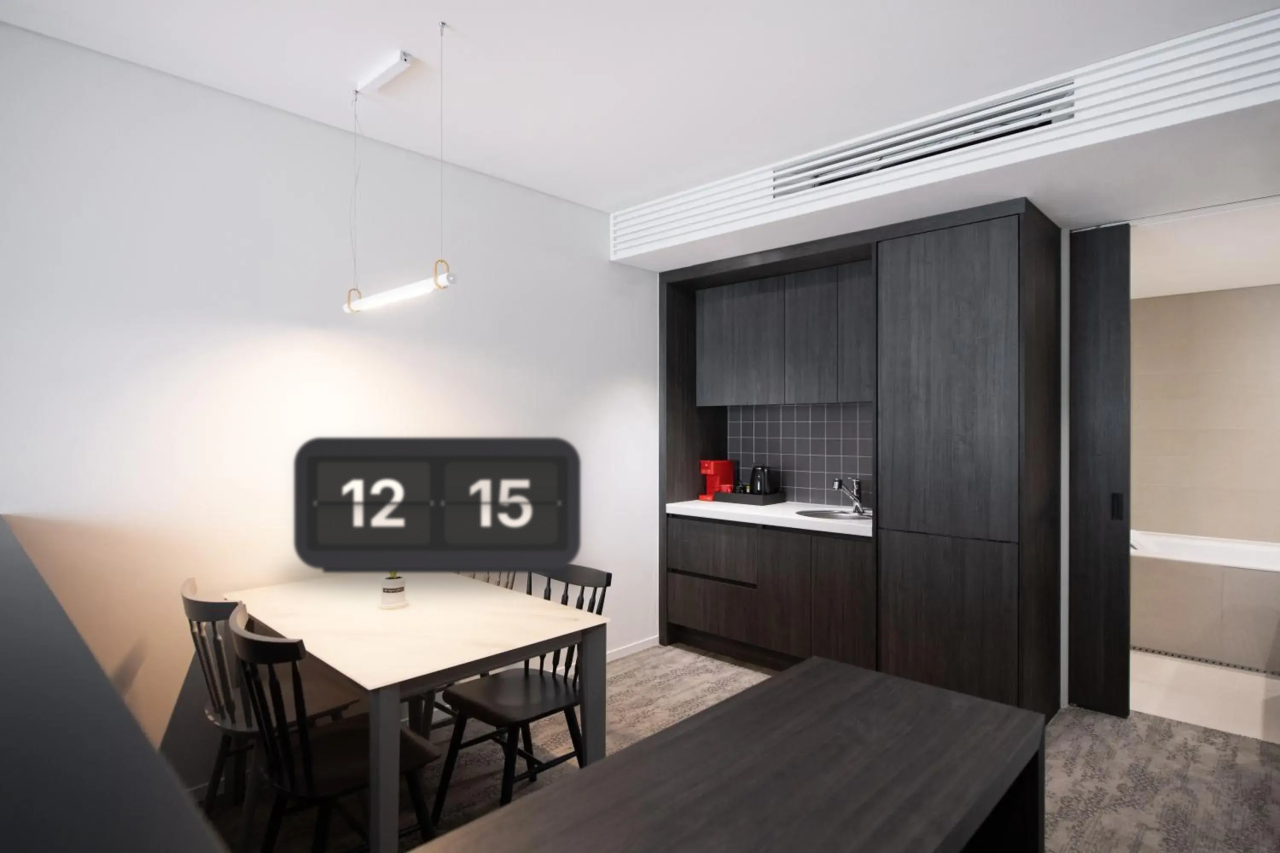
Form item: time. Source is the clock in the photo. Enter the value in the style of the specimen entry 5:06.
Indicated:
12:15
